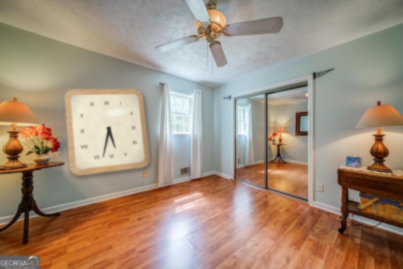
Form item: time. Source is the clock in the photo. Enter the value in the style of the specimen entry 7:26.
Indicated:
5:33
